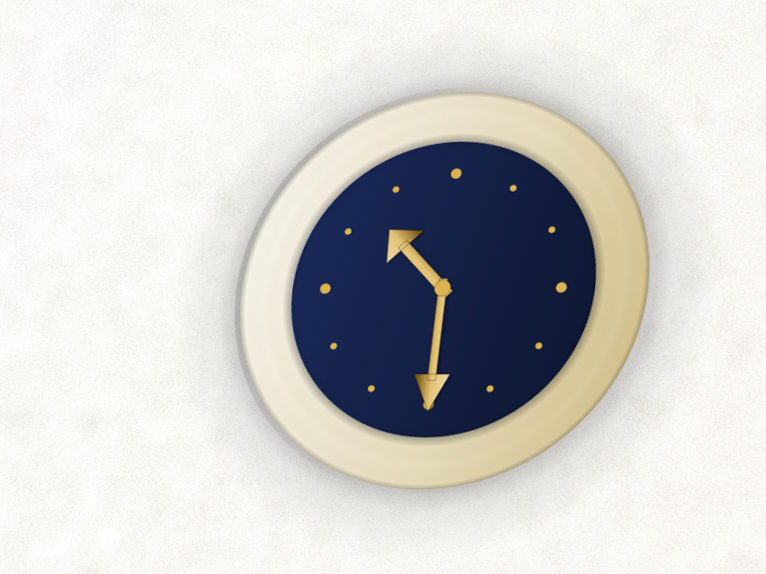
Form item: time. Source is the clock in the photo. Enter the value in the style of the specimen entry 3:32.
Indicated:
10:30
